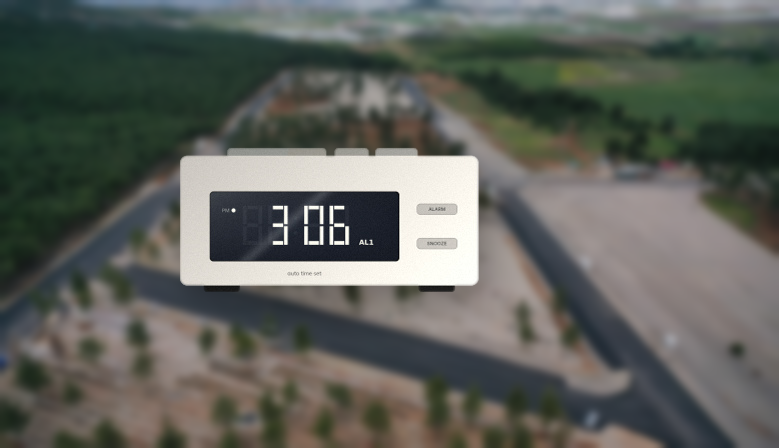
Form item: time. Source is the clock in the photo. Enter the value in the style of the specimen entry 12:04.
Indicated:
3:06
